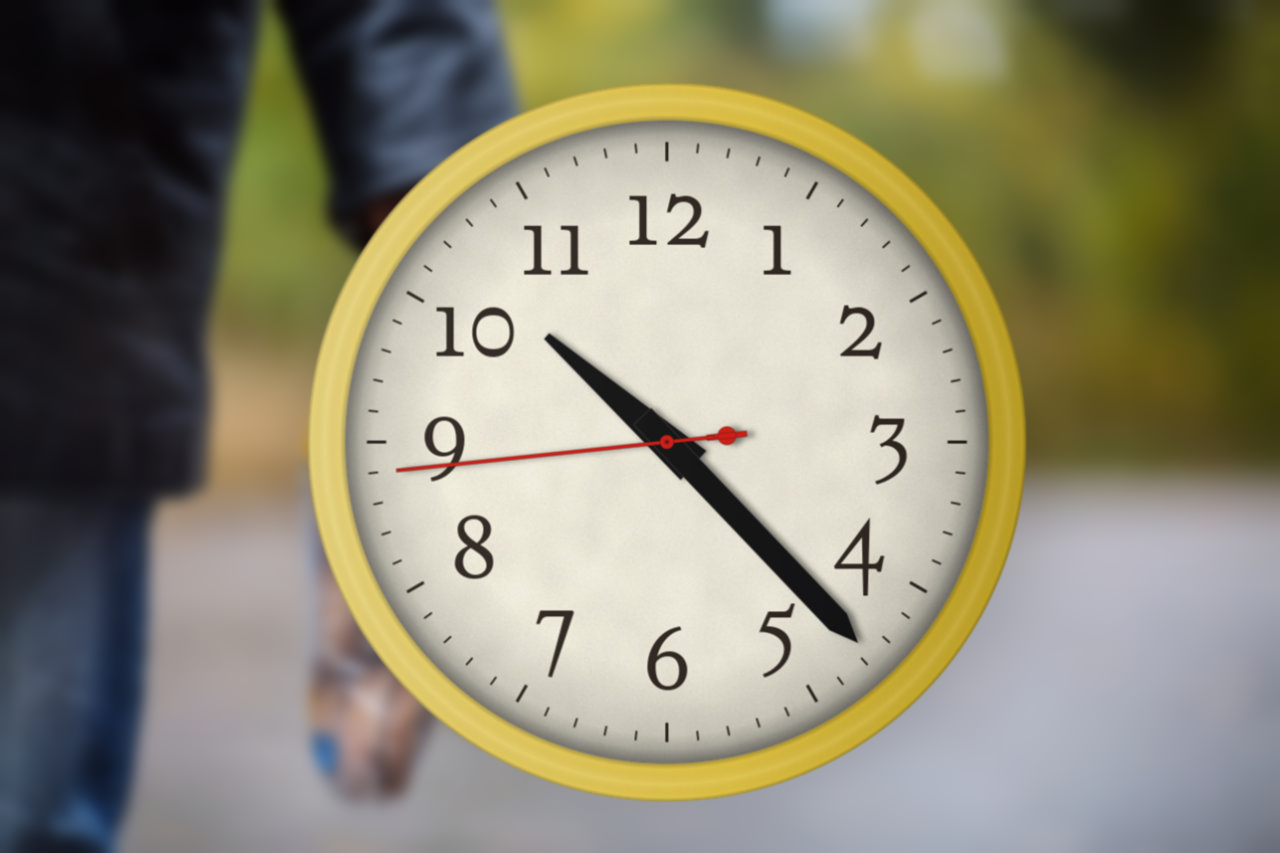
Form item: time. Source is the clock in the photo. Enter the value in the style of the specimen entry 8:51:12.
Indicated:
10:22:44
